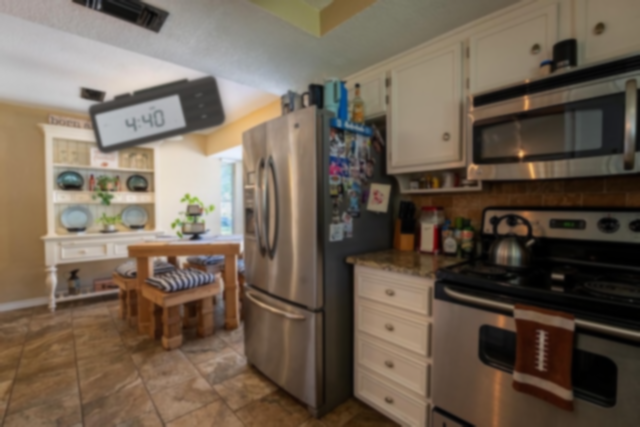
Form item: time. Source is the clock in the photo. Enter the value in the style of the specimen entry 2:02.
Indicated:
4:40
